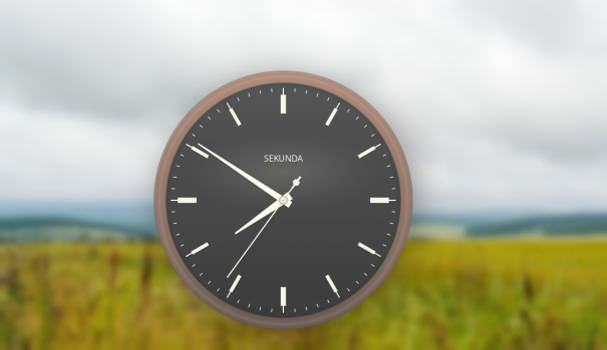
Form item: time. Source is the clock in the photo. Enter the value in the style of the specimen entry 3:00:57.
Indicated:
7:50:36
